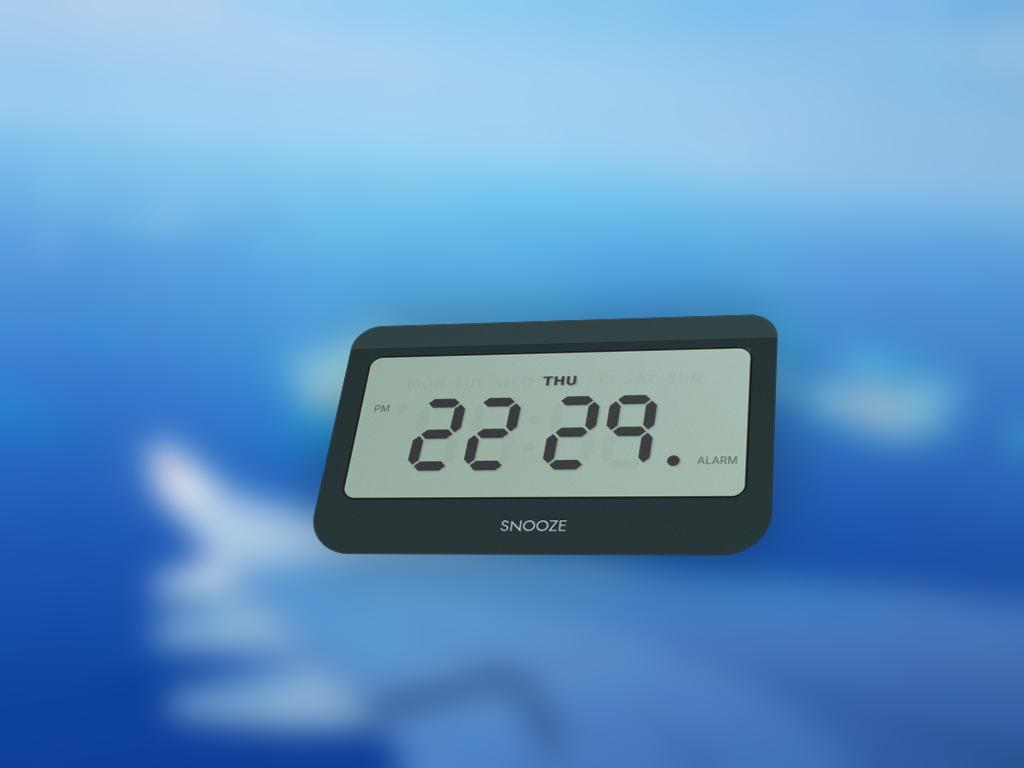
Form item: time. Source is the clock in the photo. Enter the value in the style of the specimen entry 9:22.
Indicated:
22:29
